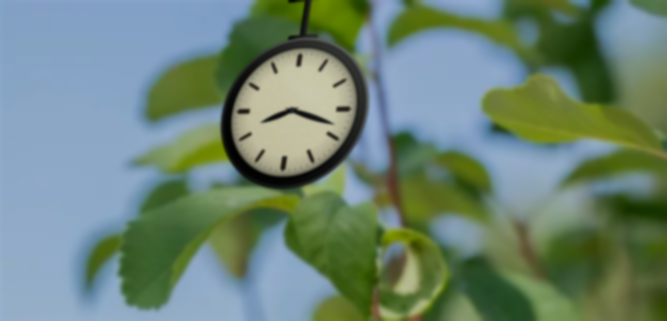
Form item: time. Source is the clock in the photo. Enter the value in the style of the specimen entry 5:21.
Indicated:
8:18
